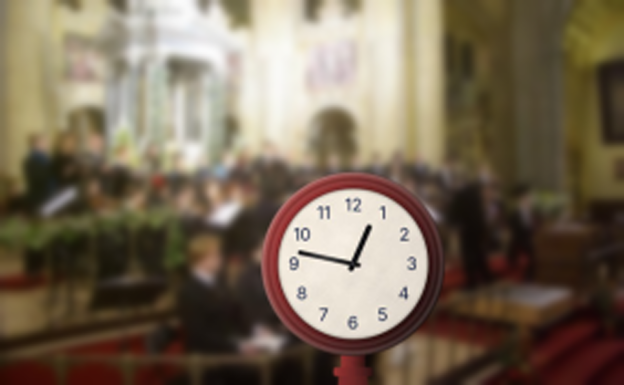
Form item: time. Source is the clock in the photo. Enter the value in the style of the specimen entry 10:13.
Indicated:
12:47
